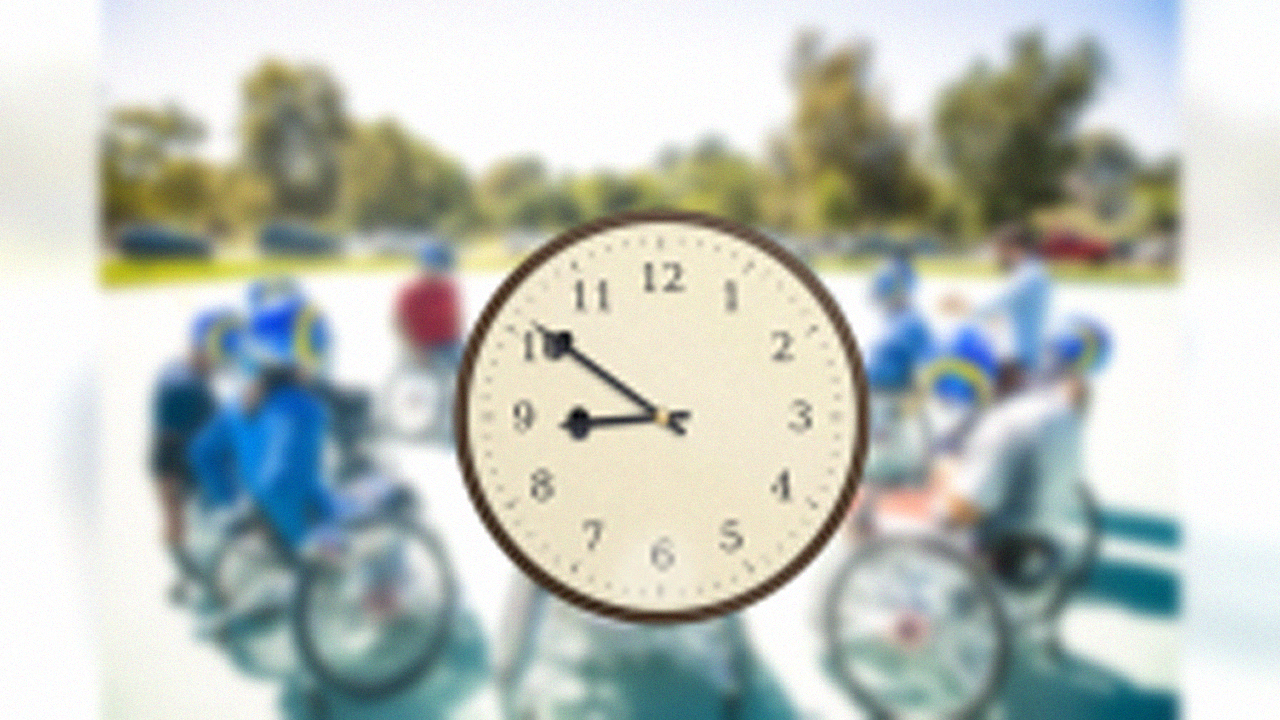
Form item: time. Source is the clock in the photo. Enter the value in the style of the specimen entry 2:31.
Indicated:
8:51
